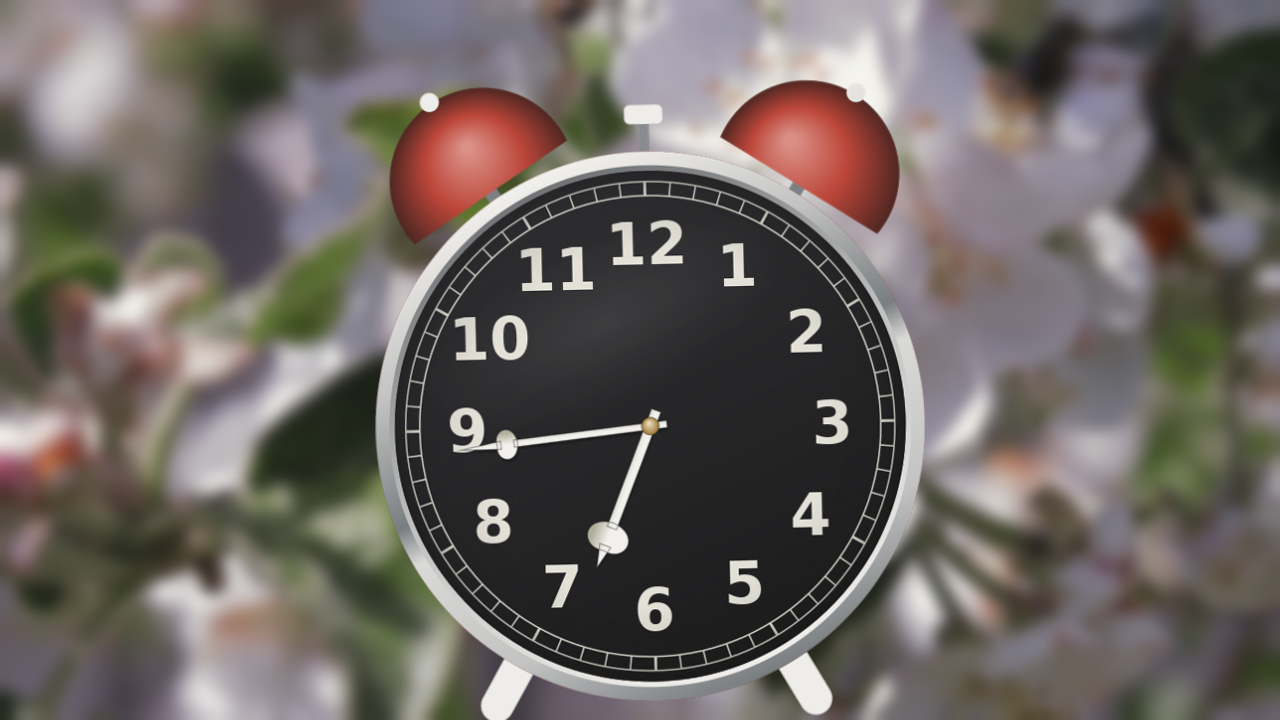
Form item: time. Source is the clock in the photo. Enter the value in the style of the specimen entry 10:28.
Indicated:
6:44
